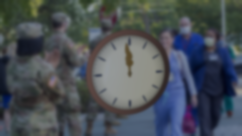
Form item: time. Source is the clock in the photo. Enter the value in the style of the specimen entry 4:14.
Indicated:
11:59
